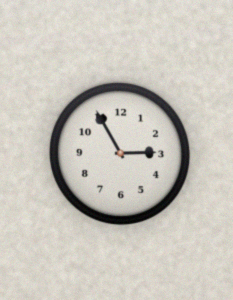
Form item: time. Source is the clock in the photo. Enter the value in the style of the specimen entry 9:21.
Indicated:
2:55
